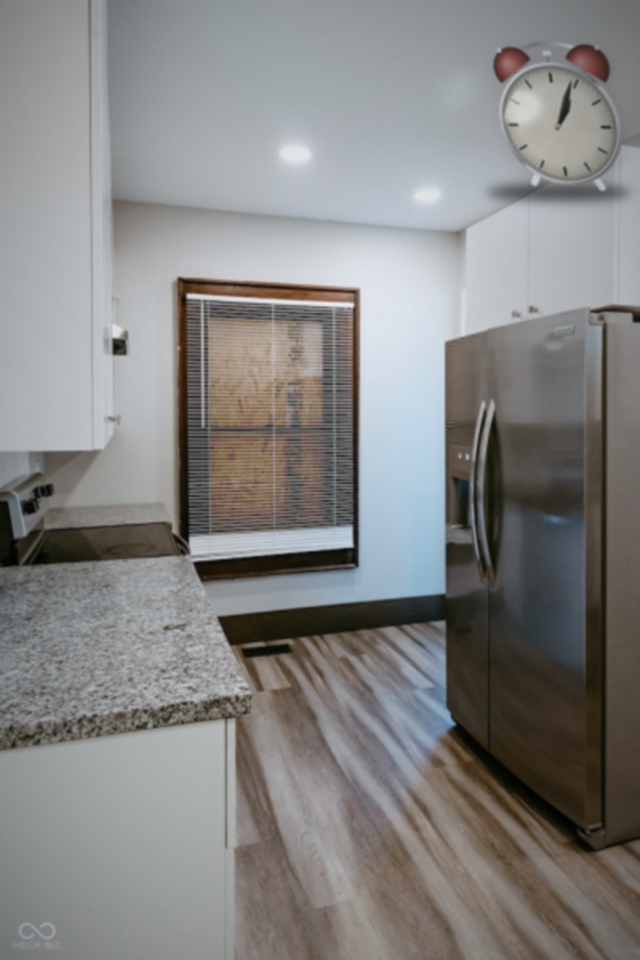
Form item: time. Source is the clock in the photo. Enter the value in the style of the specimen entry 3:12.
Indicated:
1:04
